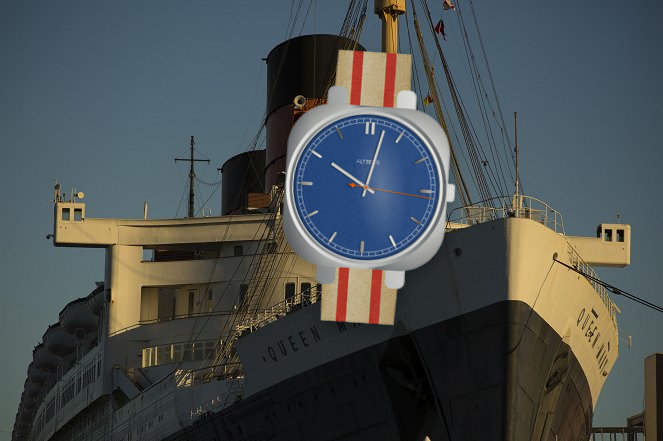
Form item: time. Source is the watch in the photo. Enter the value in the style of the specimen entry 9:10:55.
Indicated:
10:02:16
